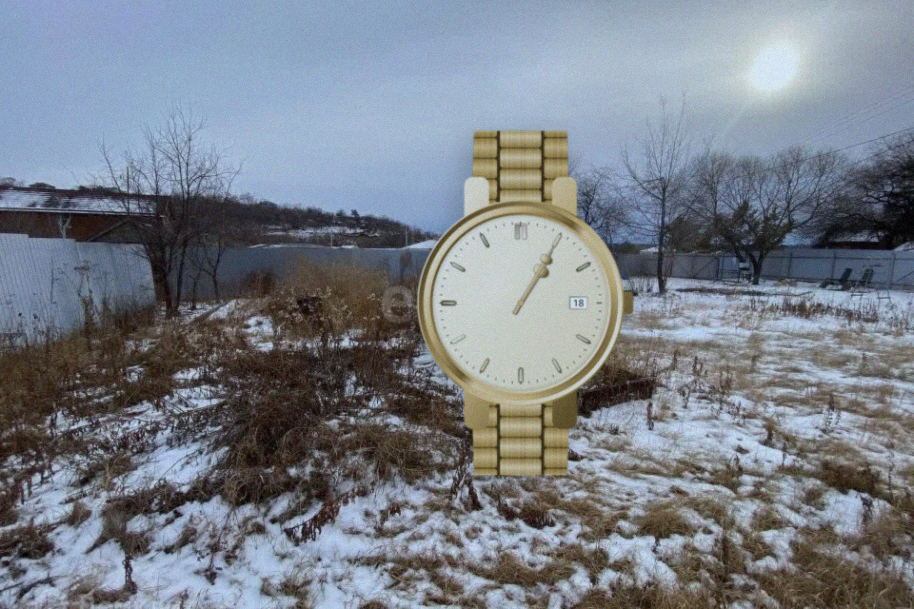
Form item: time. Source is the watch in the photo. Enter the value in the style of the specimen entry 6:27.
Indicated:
1:05
